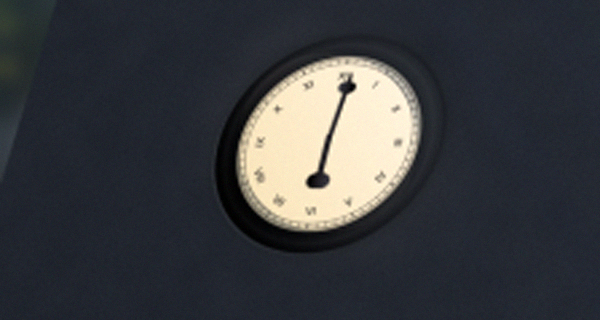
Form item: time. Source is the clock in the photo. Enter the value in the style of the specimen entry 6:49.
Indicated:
6:01
